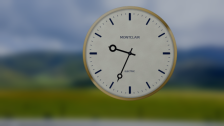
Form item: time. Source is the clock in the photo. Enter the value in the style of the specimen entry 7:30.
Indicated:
9:34
